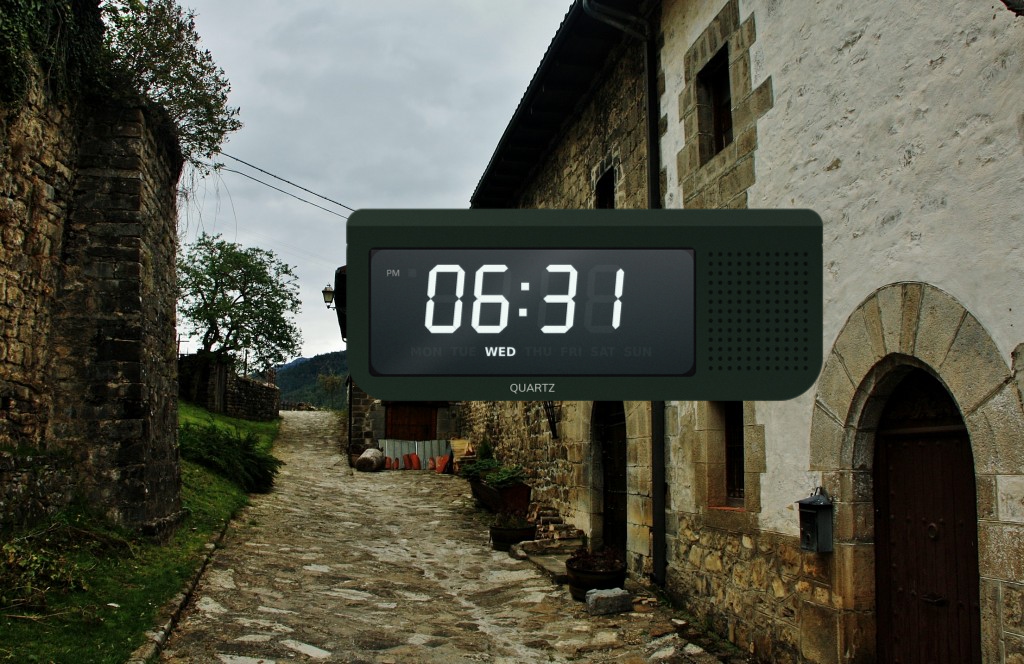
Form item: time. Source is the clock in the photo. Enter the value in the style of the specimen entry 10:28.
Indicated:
6:31
